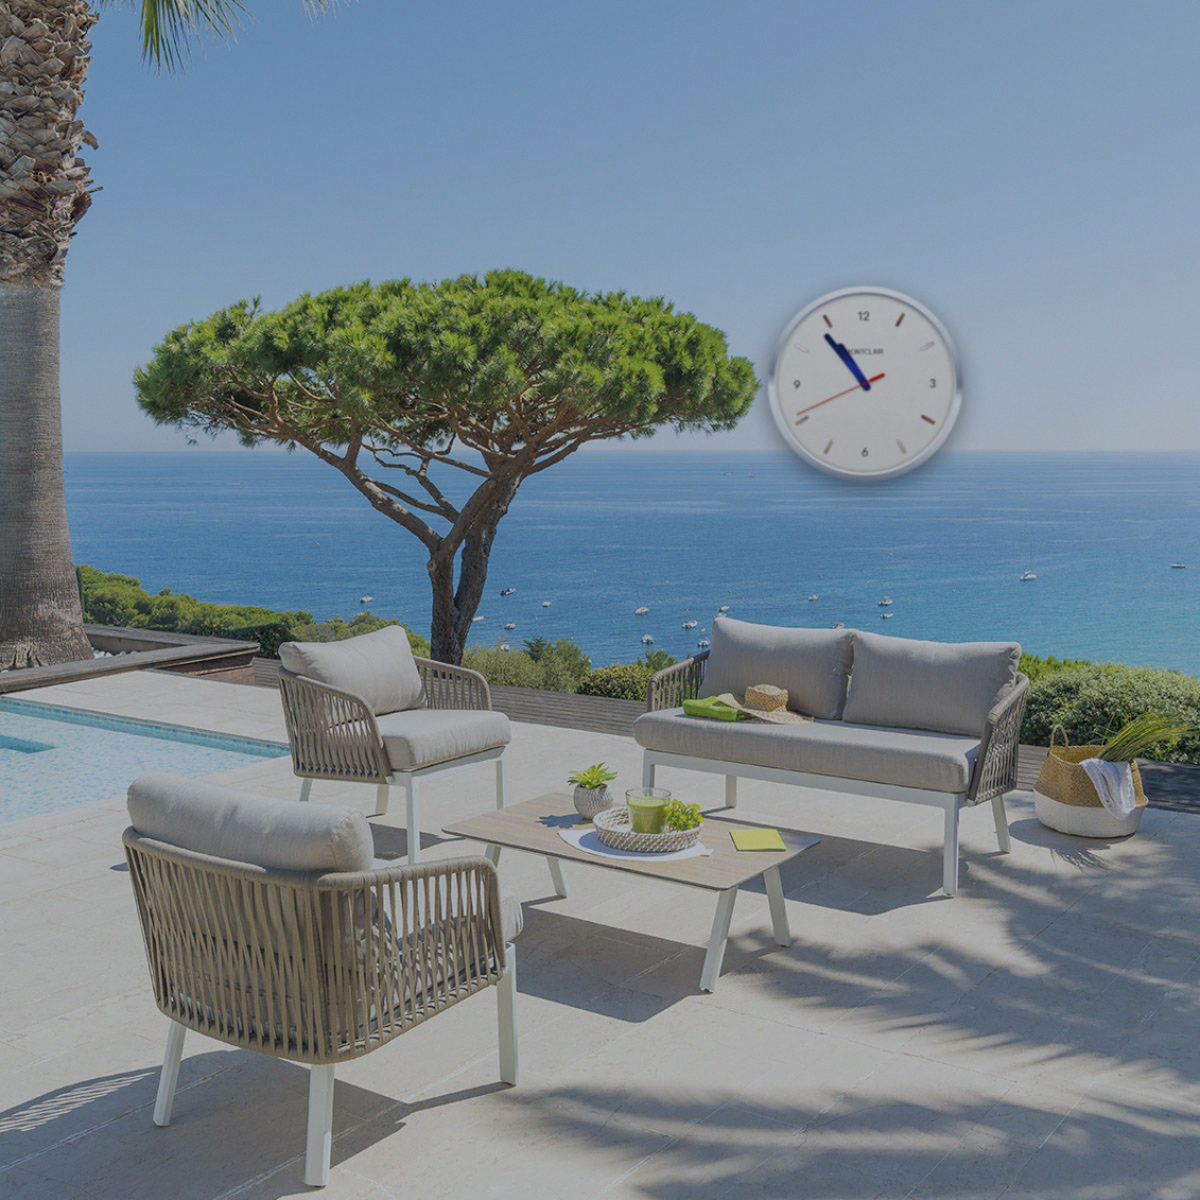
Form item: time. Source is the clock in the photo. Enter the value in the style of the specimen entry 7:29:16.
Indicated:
10:53:41
